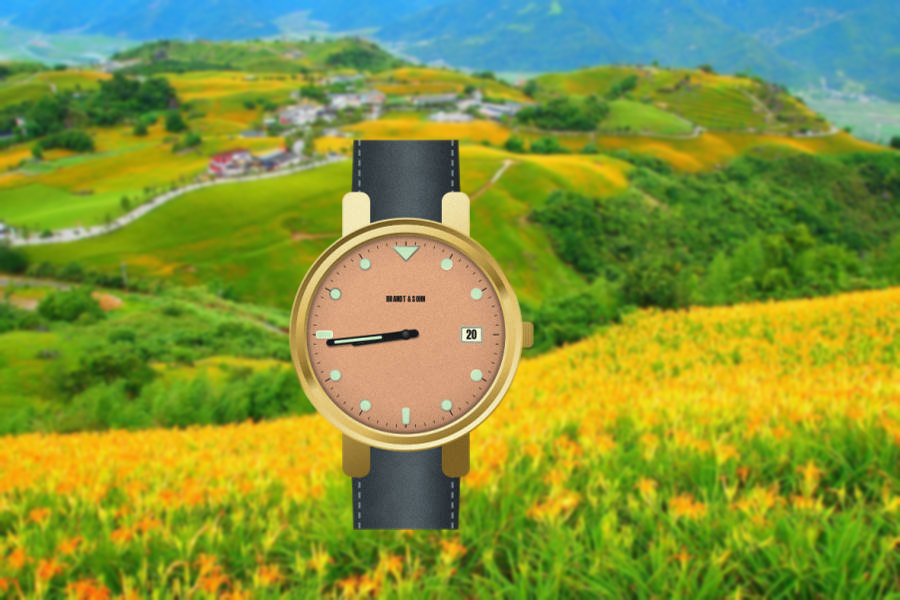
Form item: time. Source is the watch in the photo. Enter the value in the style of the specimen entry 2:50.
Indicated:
8:44
